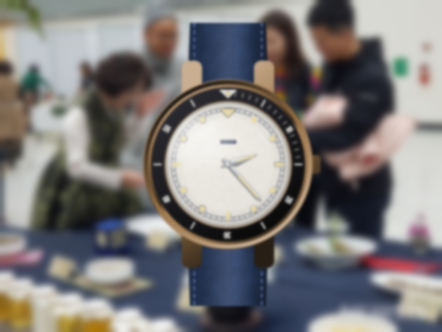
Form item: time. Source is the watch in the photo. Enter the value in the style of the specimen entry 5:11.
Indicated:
2:23
